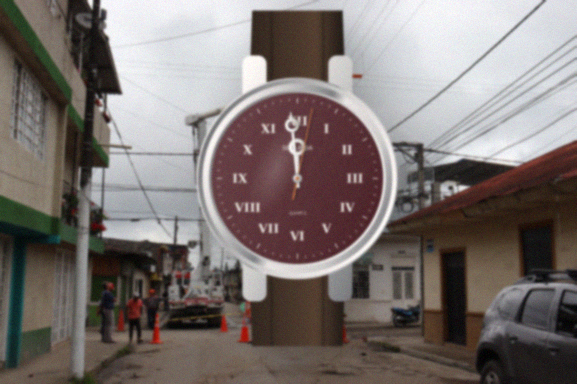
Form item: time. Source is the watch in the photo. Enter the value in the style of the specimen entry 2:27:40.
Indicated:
11:59:02
